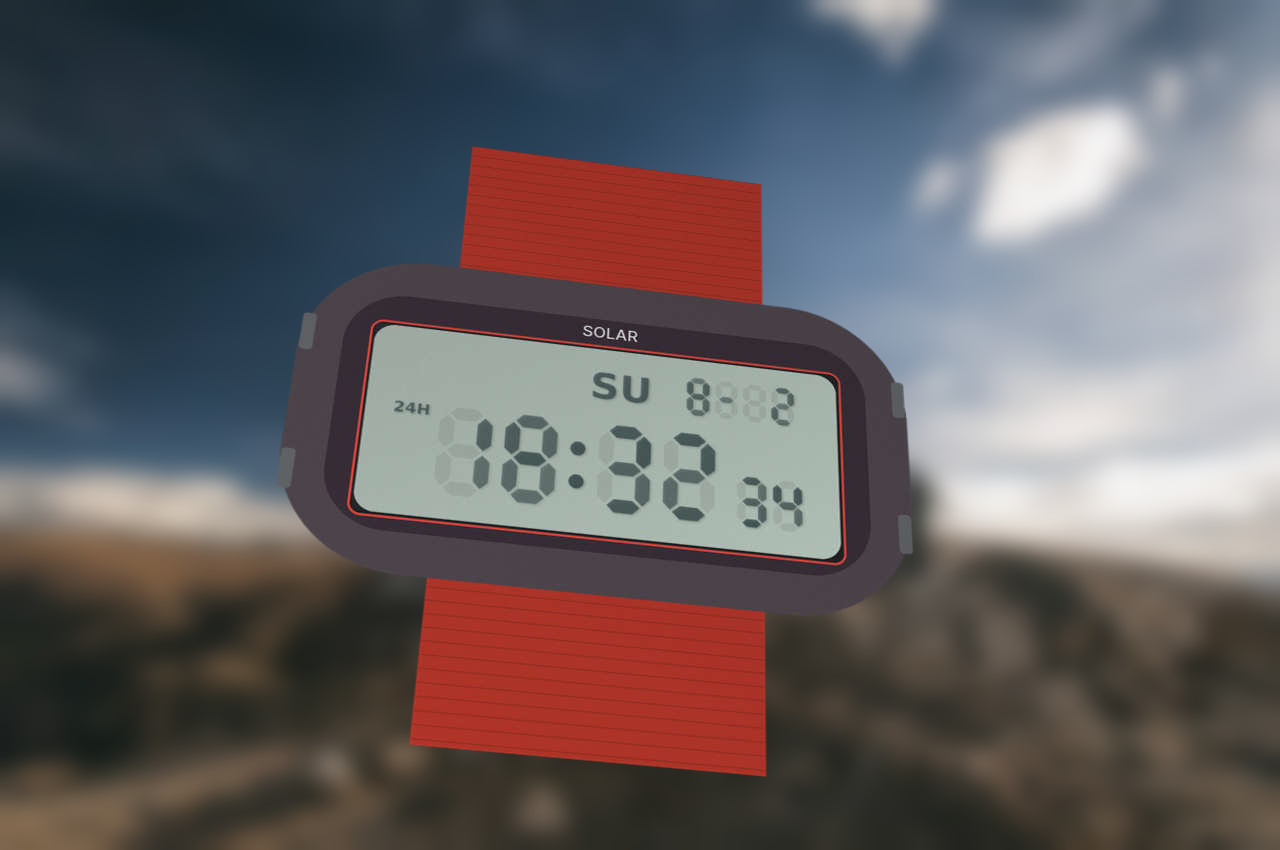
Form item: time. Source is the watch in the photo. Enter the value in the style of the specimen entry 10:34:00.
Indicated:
18:32:34
